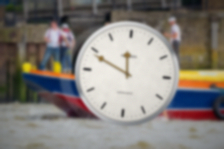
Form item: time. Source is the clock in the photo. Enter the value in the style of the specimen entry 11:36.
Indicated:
11:49
